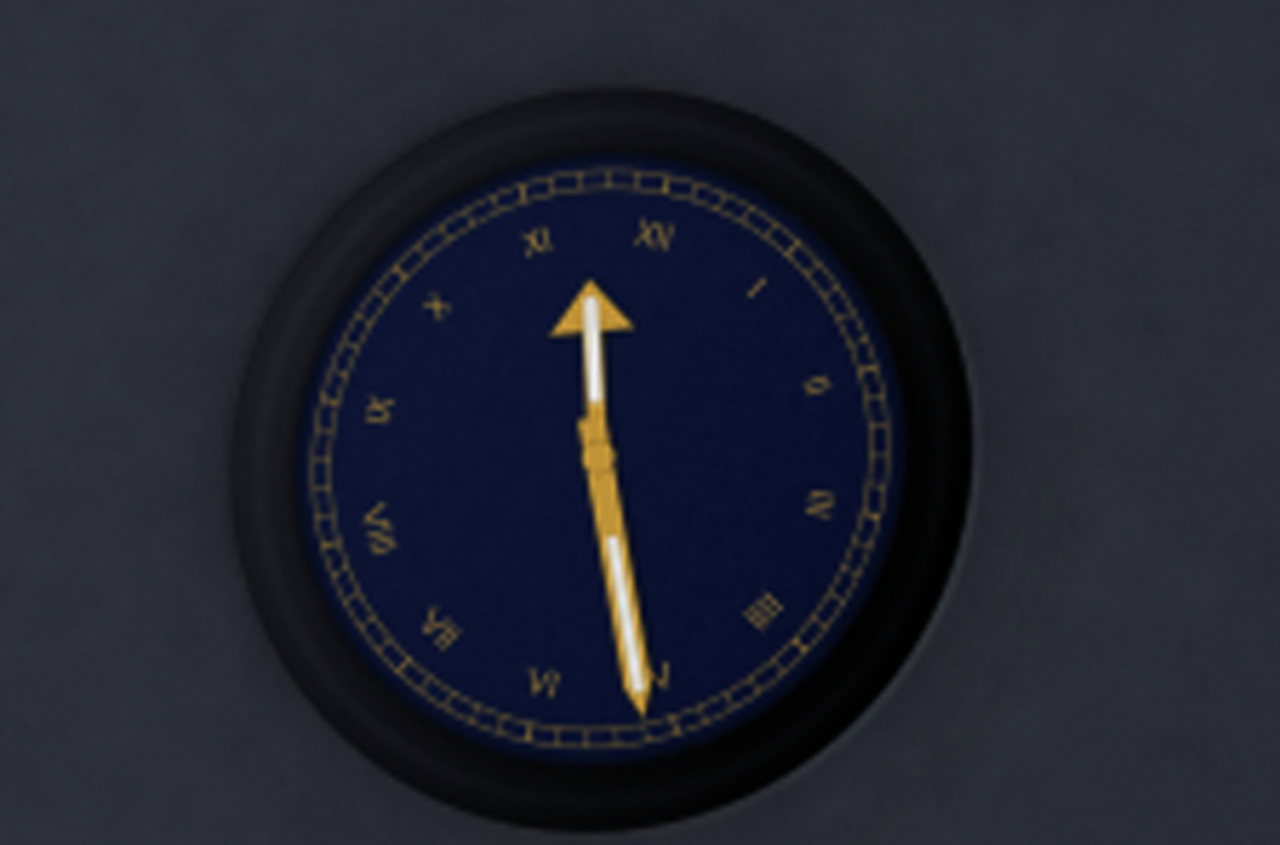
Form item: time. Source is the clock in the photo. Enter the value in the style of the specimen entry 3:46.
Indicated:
11:26
